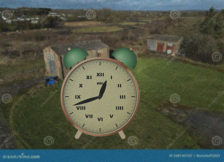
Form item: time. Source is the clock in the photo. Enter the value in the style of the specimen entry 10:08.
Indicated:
12:42
